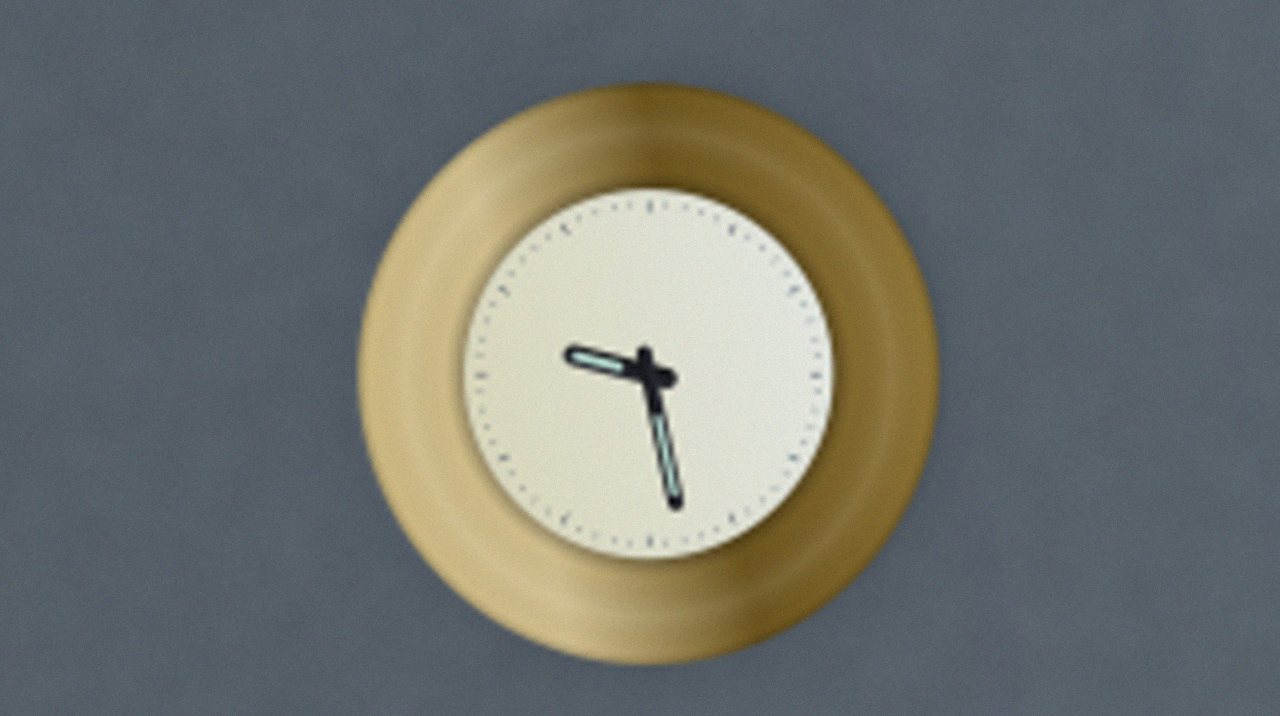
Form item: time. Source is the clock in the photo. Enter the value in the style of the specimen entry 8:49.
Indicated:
9:28
